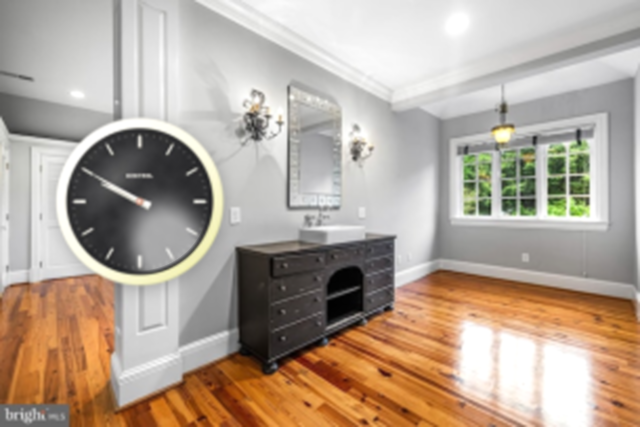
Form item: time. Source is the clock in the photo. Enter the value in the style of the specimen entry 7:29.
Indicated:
9:50
